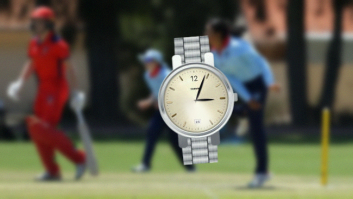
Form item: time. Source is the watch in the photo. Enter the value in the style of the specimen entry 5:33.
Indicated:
3:04
